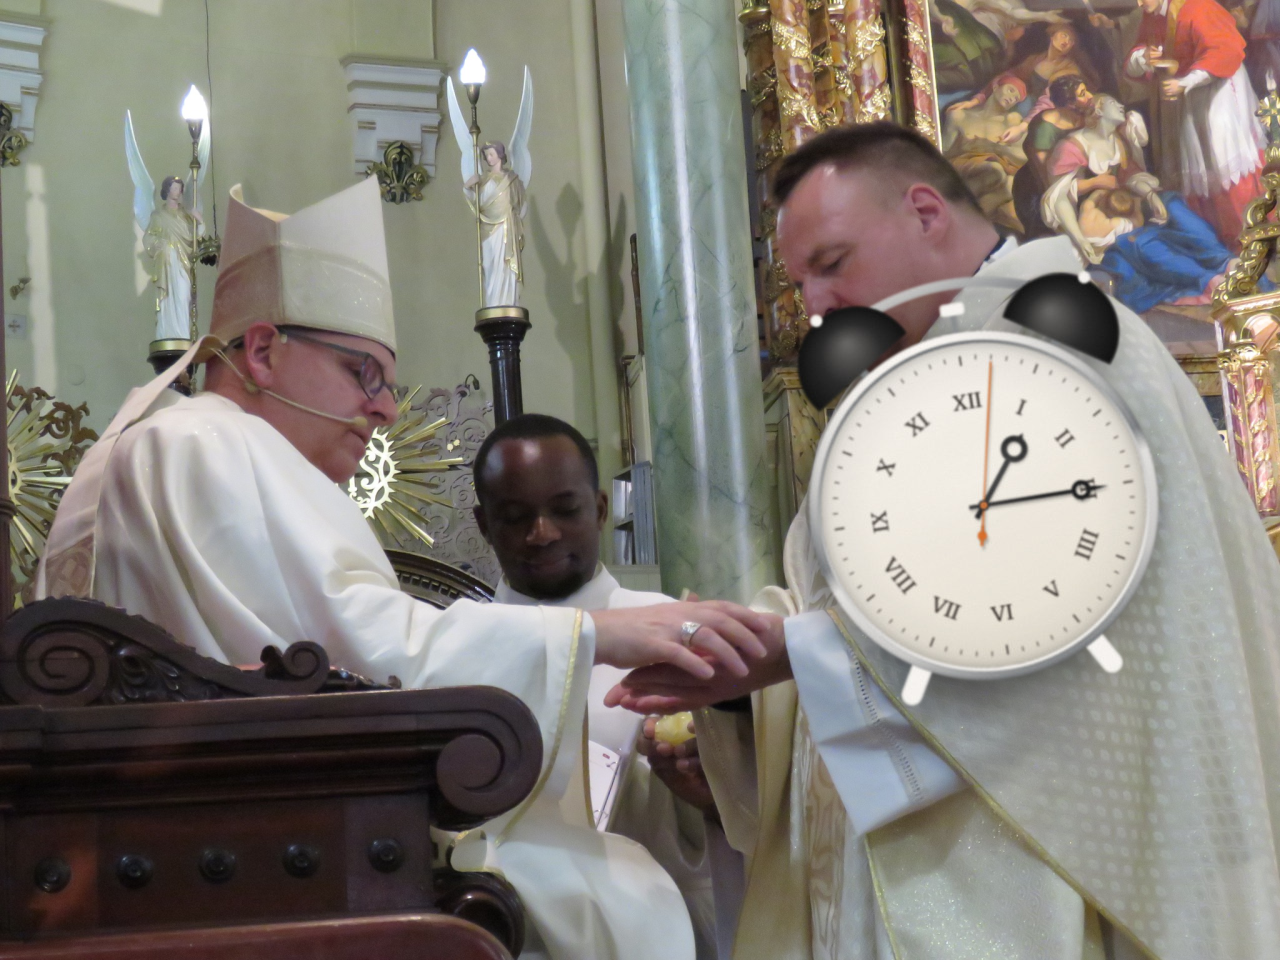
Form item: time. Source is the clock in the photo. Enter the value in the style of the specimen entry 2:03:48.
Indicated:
1:15:02
